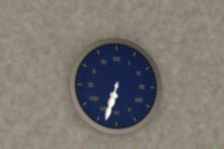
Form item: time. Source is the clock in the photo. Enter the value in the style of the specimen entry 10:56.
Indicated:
6:33
